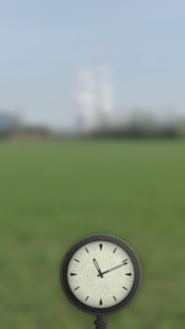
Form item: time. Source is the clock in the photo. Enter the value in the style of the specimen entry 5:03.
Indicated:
11:11
